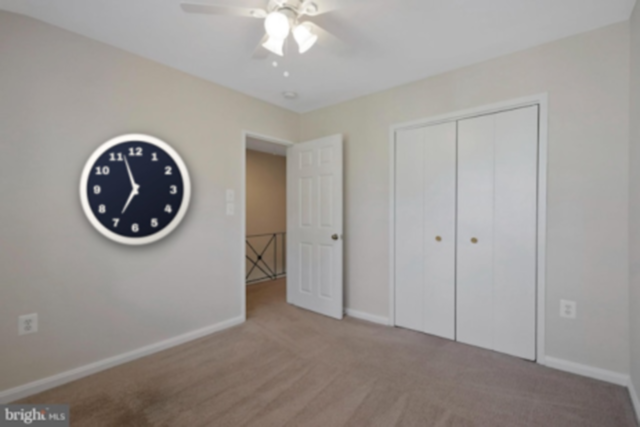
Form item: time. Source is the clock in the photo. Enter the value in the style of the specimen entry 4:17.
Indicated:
6:57
